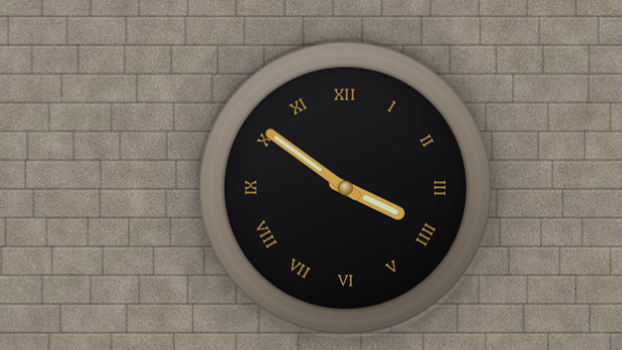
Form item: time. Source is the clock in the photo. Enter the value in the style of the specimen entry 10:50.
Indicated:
3:51
